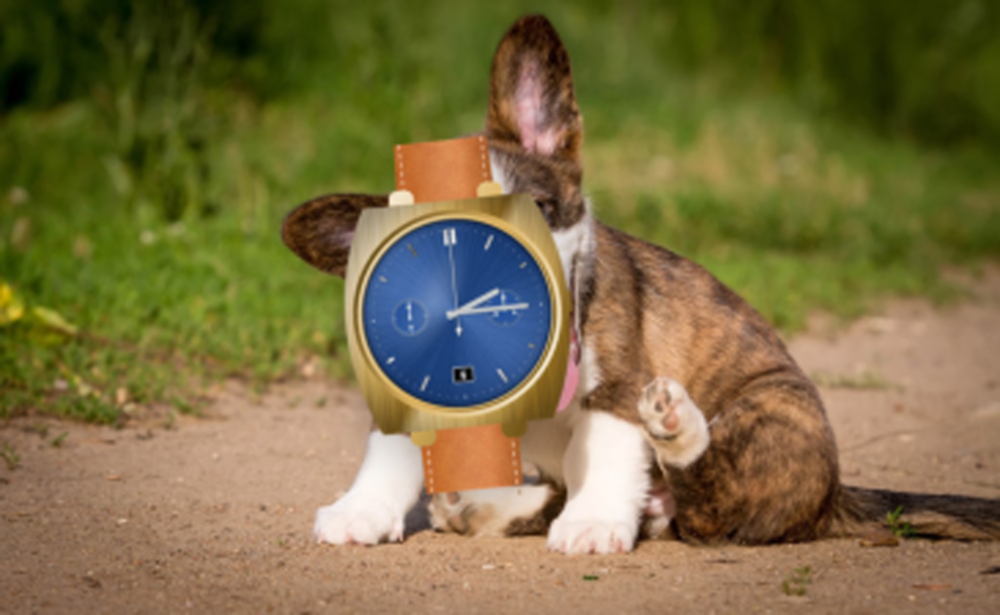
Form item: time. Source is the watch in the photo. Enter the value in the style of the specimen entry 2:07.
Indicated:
2:15
